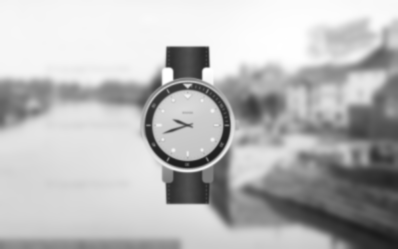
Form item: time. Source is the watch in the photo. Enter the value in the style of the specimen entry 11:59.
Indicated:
9:42
